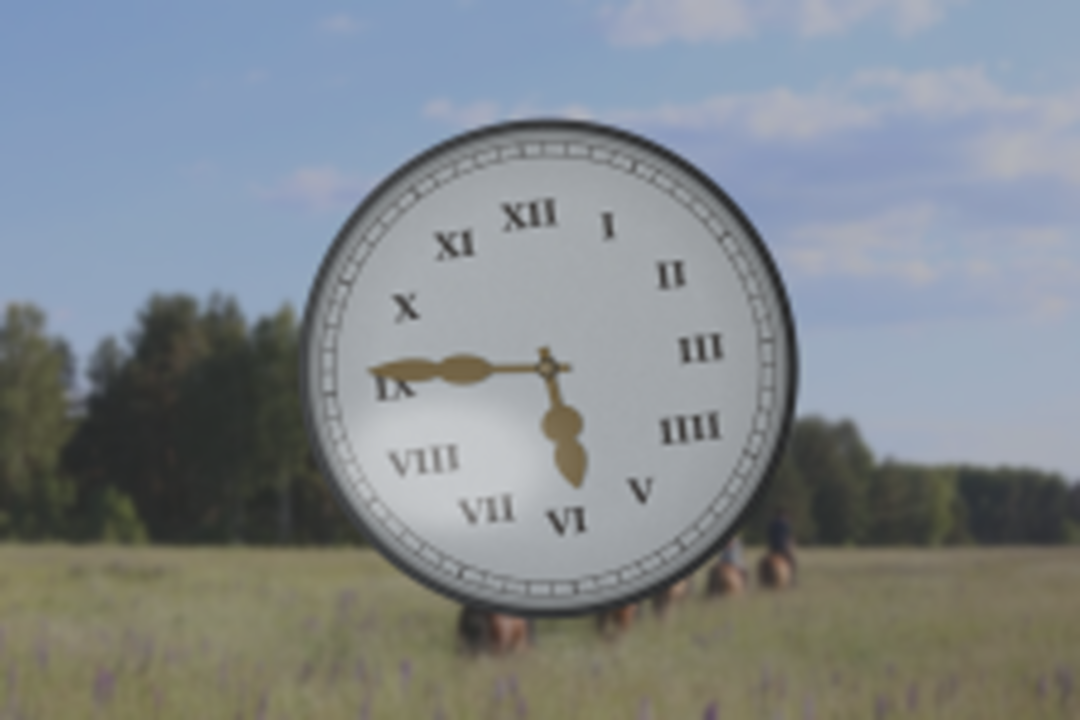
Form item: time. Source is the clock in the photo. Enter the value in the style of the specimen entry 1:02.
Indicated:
5:46
